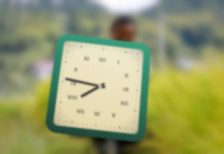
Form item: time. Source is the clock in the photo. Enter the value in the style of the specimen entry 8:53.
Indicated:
7:46
